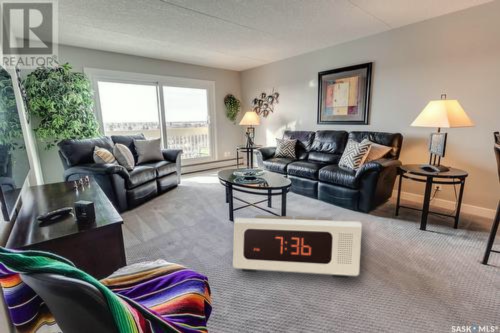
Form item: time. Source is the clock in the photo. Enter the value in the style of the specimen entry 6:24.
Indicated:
7:36
